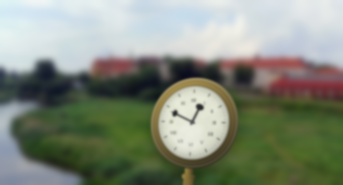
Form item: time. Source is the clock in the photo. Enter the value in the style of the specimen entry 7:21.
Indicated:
12:49
